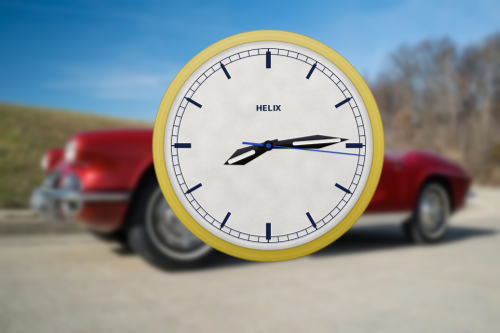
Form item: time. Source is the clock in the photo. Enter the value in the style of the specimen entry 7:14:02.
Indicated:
8:14:16
